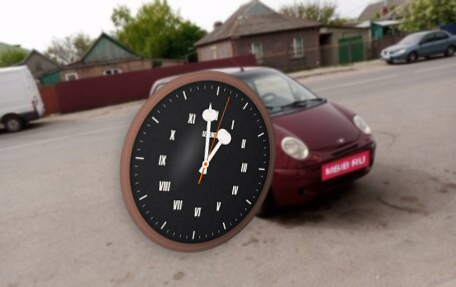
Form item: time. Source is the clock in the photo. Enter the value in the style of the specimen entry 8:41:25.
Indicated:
12:59:02
